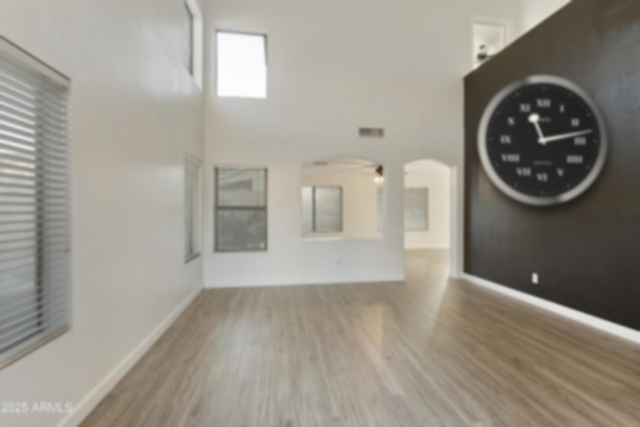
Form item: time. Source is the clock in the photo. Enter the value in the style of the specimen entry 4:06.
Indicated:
11:13
